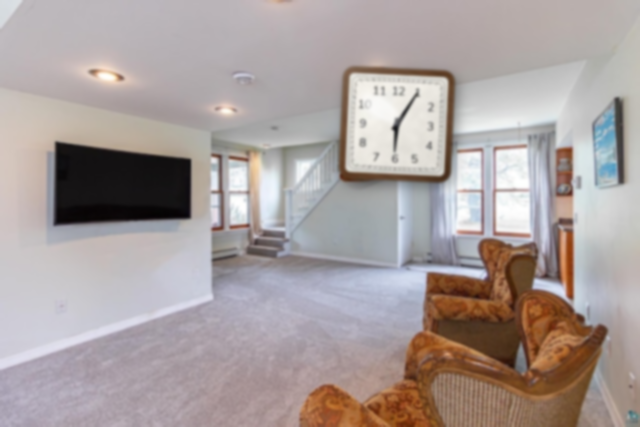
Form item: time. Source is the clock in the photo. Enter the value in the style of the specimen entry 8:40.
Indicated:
6:05
